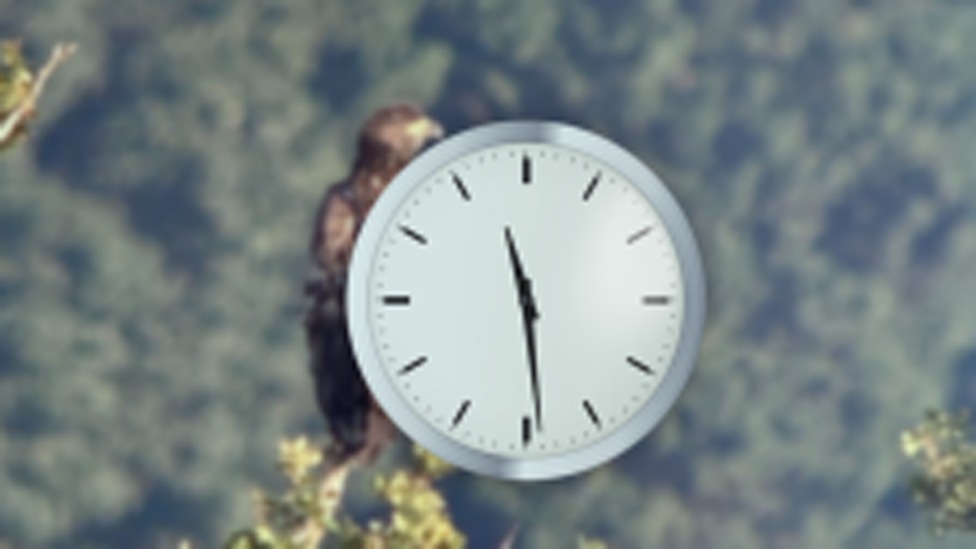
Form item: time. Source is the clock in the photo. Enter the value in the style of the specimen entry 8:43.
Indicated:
11:29
